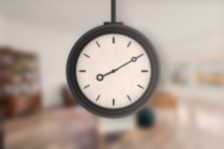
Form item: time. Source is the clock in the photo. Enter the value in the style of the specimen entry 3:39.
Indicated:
8:10
